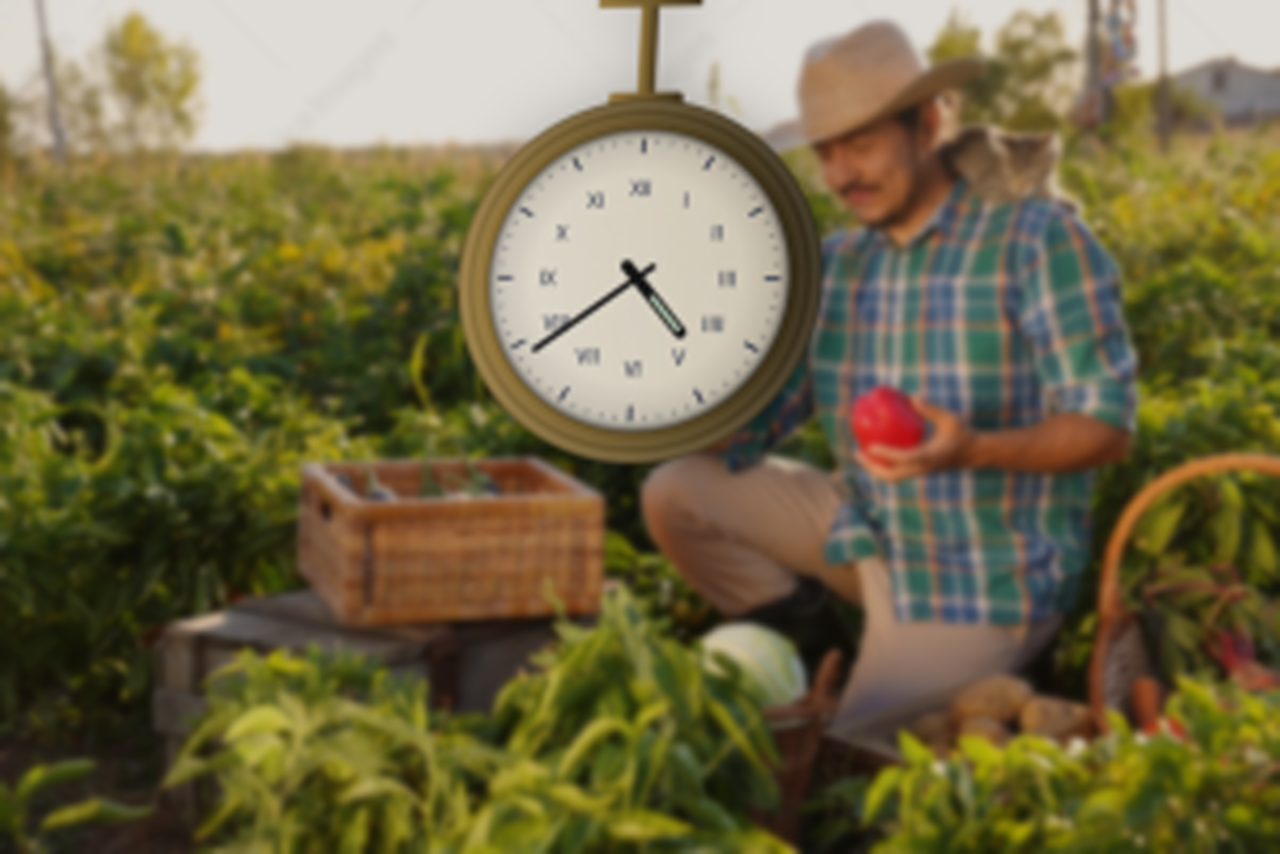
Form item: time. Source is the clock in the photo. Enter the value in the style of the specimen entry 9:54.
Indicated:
4:39
